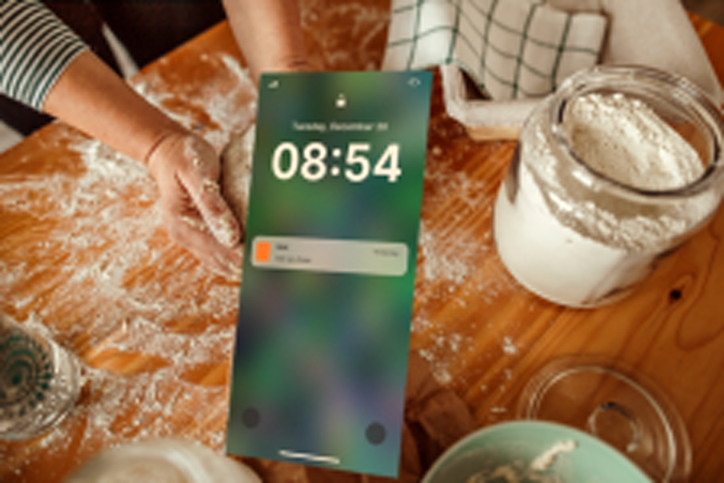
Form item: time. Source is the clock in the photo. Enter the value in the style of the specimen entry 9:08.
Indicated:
8:54
